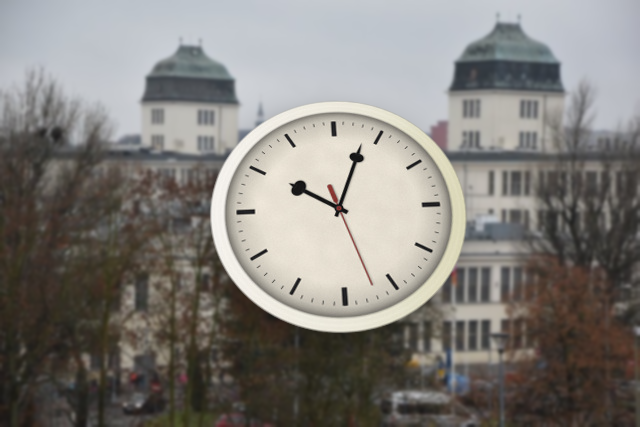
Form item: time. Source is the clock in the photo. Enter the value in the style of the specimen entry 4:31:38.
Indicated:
10:03:27
